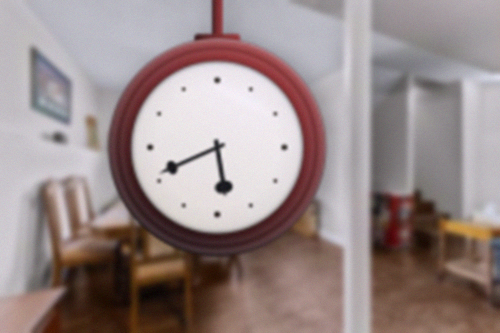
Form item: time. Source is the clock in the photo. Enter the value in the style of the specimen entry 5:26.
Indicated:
5:41
